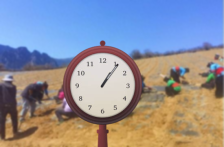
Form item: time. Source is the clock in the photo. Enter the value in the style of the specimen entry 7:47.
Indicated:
1:06
